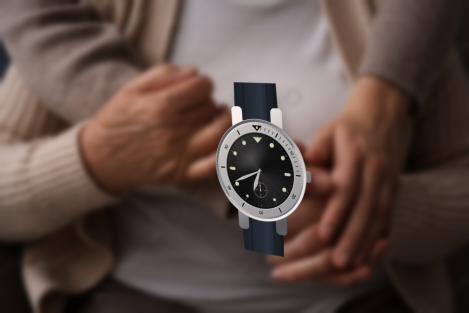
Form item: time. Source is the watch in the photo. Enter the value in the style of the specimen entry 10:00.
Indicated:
6:41
